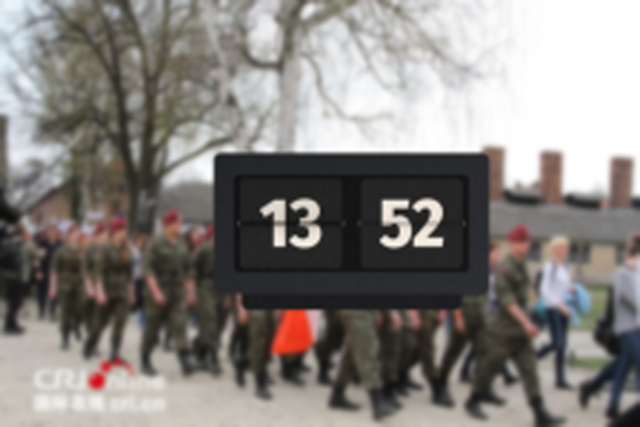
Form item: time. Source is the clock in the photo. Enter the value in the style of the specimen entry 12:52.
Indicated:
13:52
